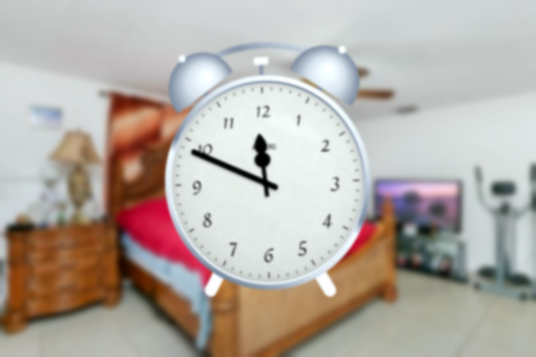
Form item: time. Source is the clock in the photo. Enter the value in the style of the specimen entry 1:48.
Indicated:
11:49
